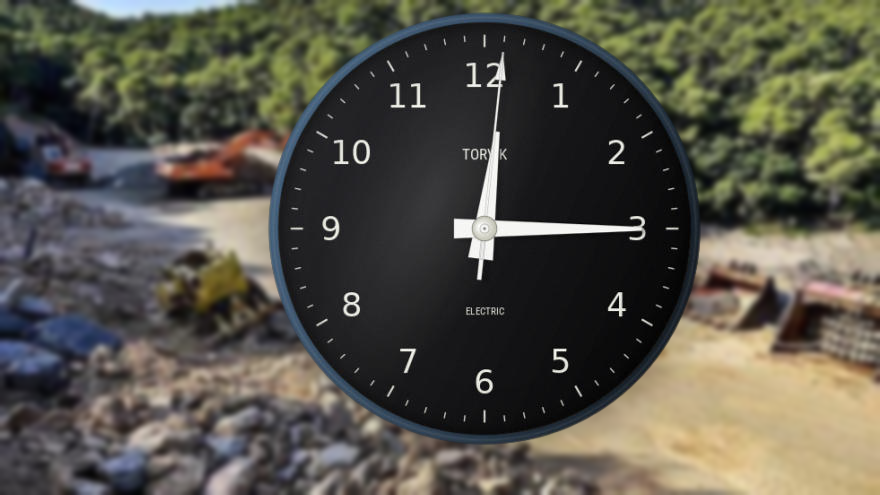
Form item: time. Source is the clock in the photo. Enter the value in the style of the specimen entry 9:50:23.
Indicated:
12:15:01
